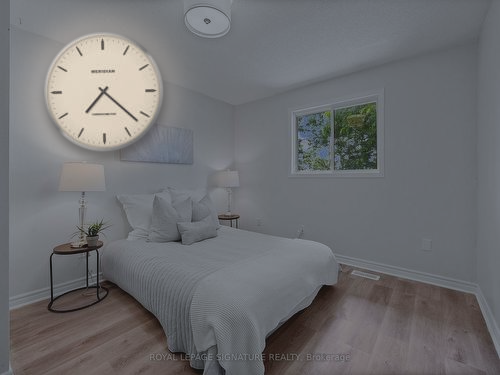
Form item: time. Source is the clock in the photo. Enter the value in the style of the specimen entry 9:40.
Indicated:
7:22
